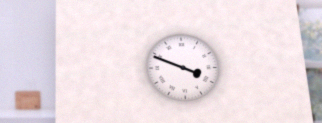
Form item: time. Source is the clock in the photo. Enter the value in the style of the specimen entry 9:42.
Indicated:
3:49
